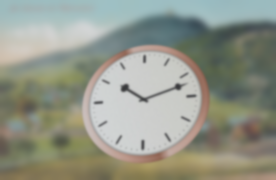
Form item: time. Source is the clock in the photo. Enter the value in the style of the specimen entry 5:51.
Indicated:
10:12
